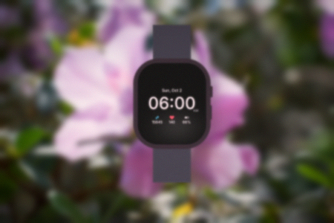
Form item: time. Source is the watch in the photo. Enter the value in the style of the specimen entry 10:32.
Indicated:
6:00
